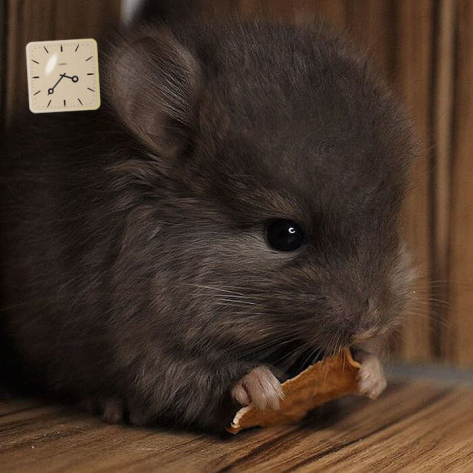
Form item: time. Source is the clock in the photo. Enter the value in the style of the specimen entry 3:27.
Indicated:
3:37
